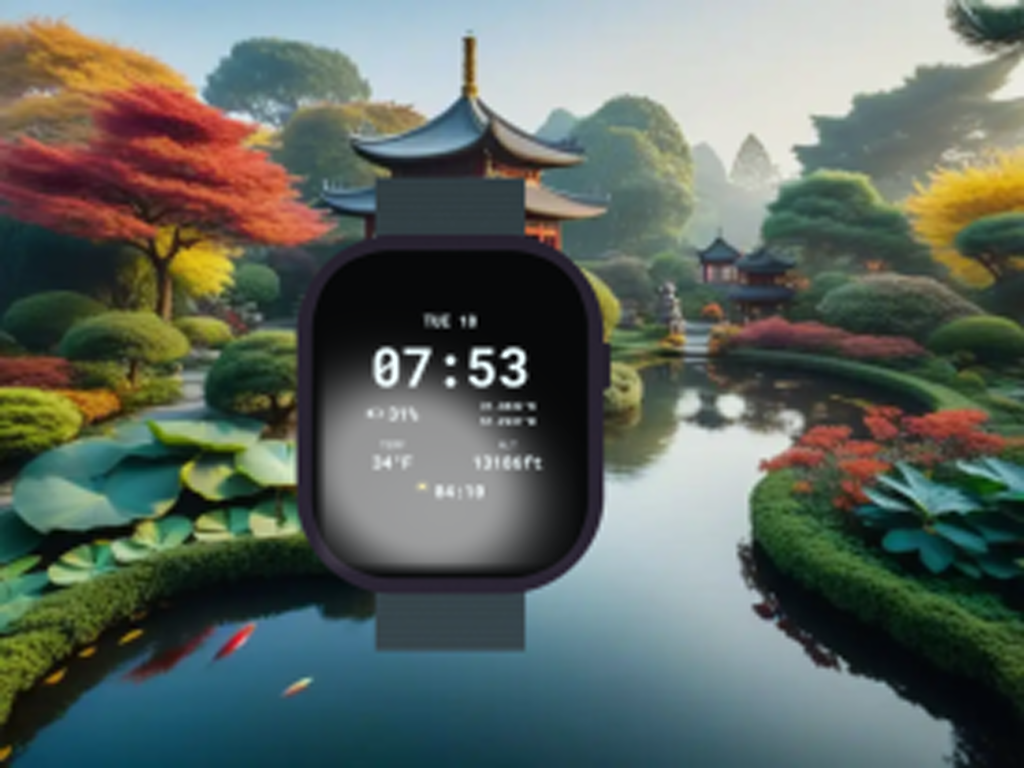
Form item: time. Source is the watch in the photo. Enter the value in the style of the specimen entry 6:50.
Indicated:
7:53
